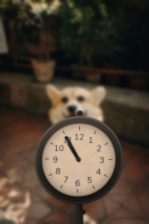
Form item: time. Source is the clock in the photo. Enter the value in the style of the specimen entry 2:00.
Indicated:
10:55
